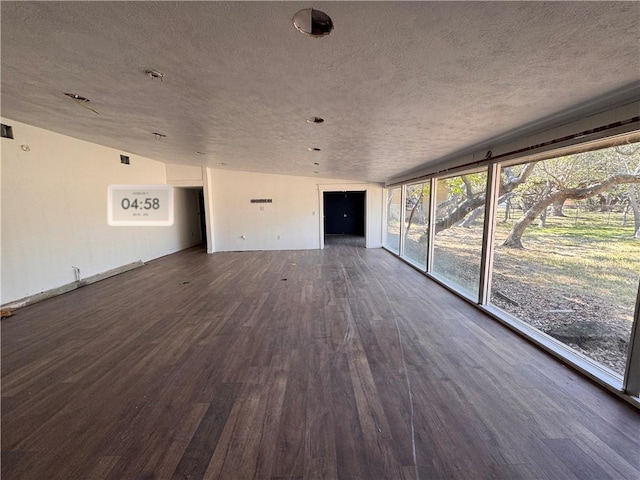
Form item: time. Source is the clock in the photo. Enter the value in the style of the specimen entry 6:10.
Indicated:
4:58
